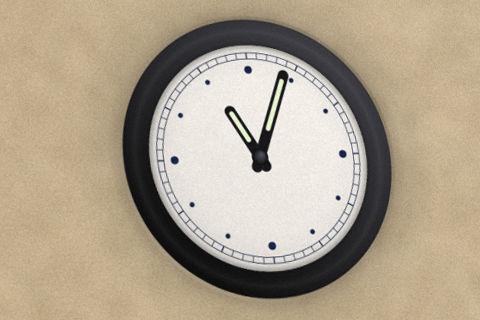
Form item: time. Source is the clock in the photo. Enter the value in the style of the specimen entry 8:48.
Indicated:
11:04
